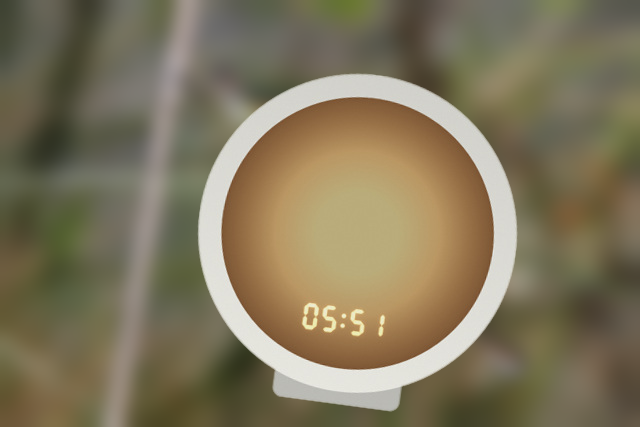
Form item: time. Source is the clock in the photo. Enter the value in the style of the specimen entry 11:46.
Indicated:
5:51
